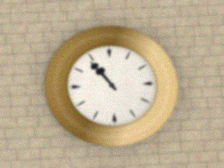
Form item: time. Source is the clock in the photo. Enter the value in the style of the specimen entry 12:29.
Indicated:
10:54
